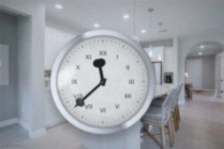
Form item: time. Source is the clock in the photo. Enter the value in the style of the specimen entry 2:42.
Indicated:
11:38
